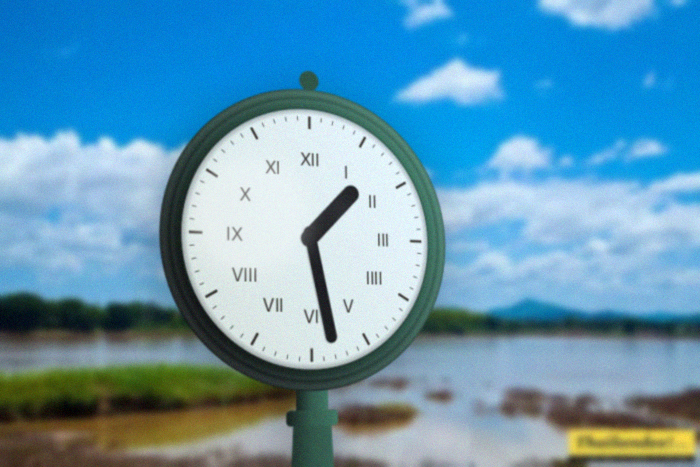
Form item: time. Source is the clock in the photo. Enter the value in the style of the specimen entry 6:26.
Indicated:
1:28
